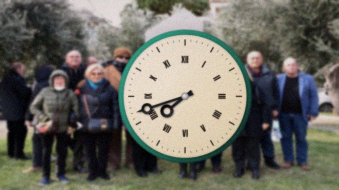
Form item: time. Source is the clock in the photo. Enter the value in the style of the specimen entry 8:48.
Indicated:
7:42
